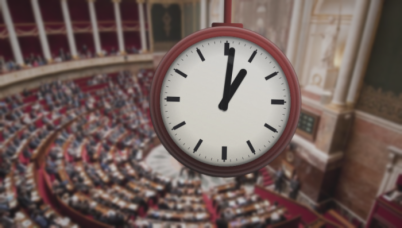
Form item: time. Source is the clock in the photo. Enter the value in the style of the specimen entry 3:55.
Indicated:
1:01
